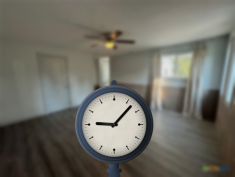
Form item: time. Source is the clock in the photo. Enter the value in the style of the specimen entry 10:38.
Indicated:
9:07
